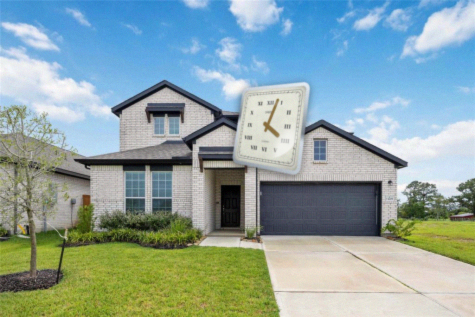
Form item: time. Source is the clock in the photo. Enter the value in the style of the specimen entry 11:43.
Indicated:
4:03
